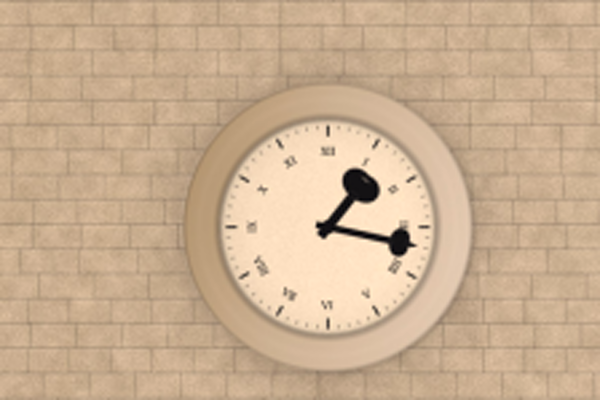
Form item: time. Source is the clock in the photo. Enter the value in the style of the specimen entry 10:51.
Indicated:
1:17
